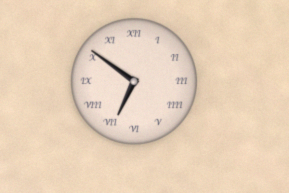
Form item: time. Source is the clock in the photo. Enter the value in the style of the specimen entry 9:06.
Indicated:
6:51
